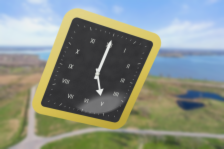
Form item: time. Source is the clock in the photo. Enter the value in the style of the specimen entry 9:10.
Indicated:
5:00
